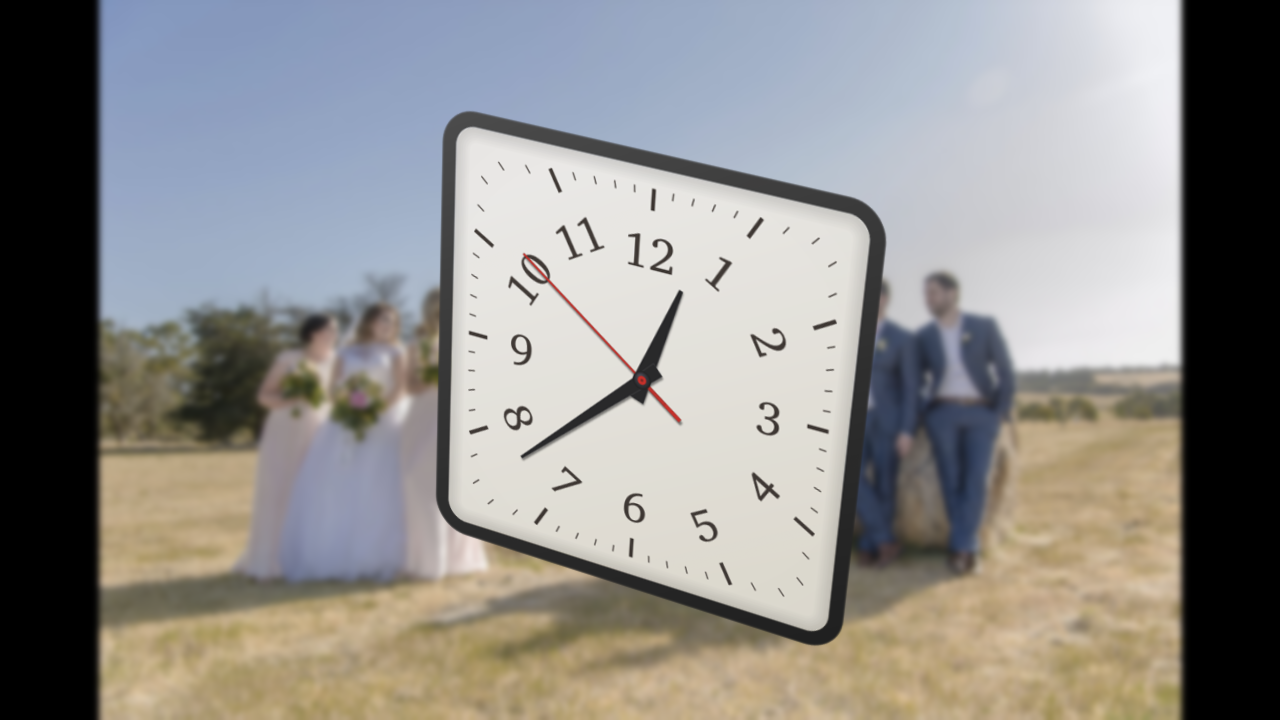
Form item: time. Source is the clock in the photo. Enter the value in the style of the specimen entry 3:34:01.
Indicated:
12:37:51
